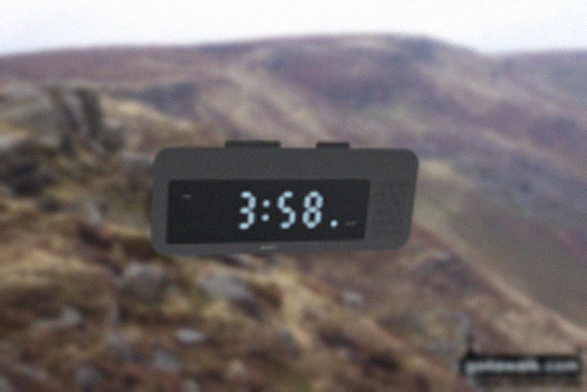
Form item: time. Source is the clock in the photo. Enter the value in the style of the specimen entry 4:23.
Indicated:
3:58
